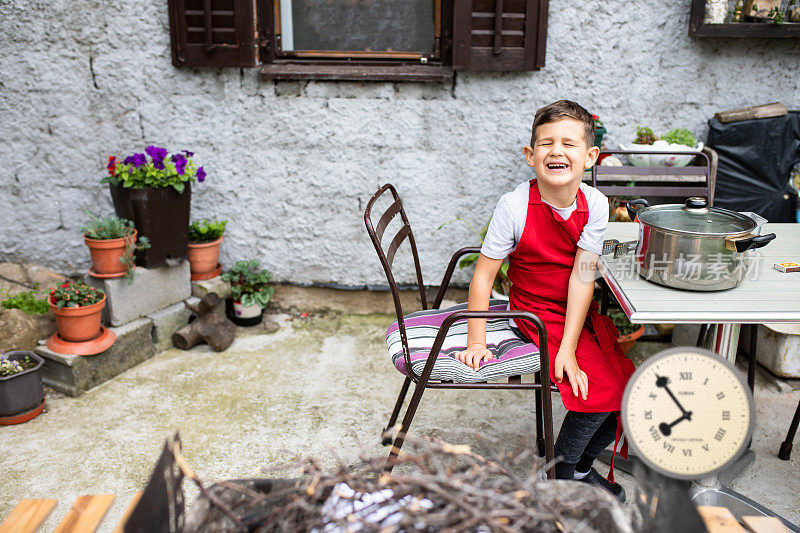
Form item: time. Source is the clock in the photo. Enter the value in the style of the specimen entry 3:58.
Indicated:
7:54
